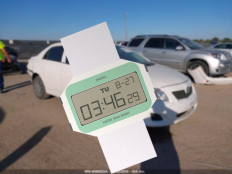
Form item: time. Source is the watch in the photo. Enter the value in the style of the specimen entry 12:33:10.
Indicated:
3:46:29
